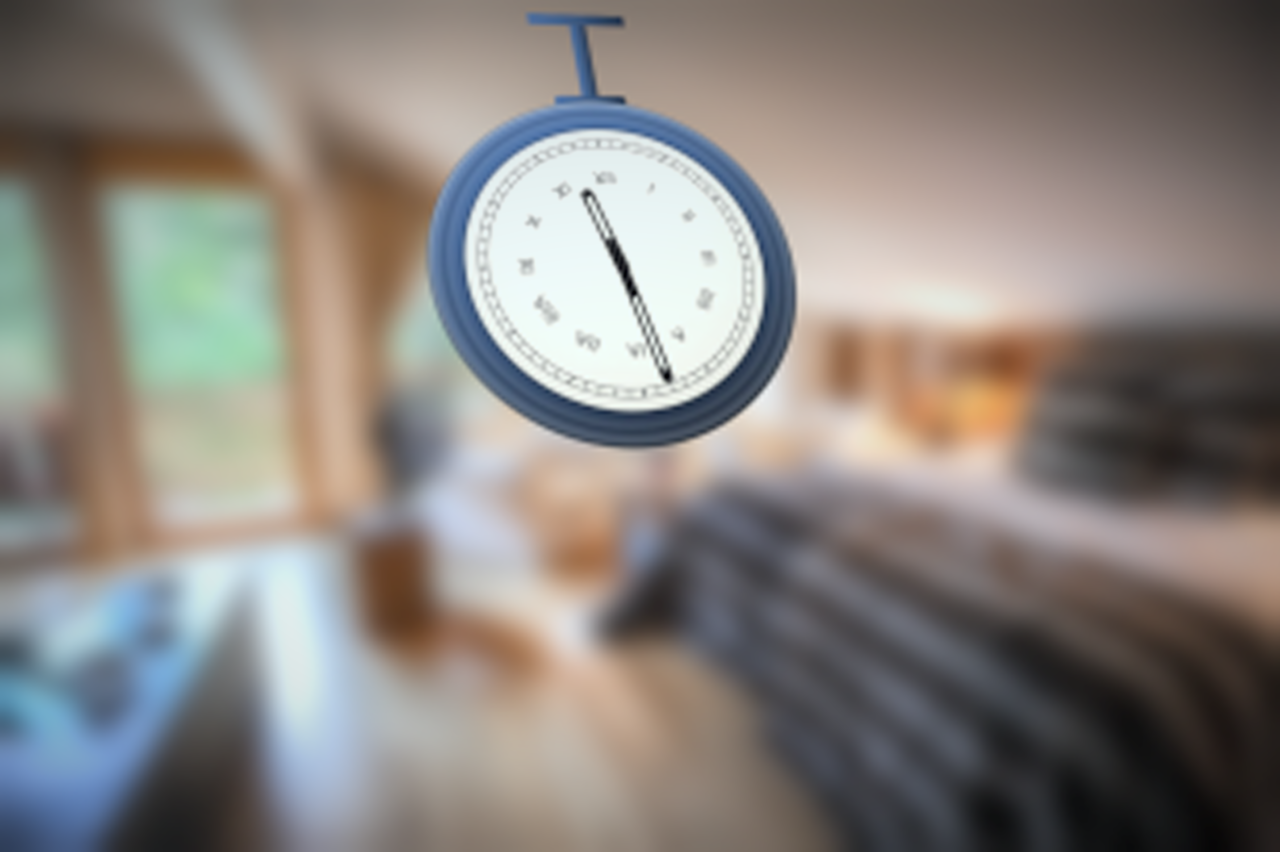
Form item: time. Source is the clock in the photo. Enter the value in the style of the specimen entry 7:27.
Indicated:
11:28
